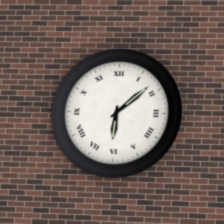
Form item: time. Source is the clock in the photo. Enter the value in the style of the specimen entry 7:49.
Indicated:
6:08
